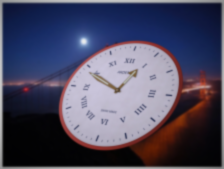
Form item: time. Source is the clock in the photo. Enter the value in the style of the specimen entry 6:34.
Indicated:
12:49
